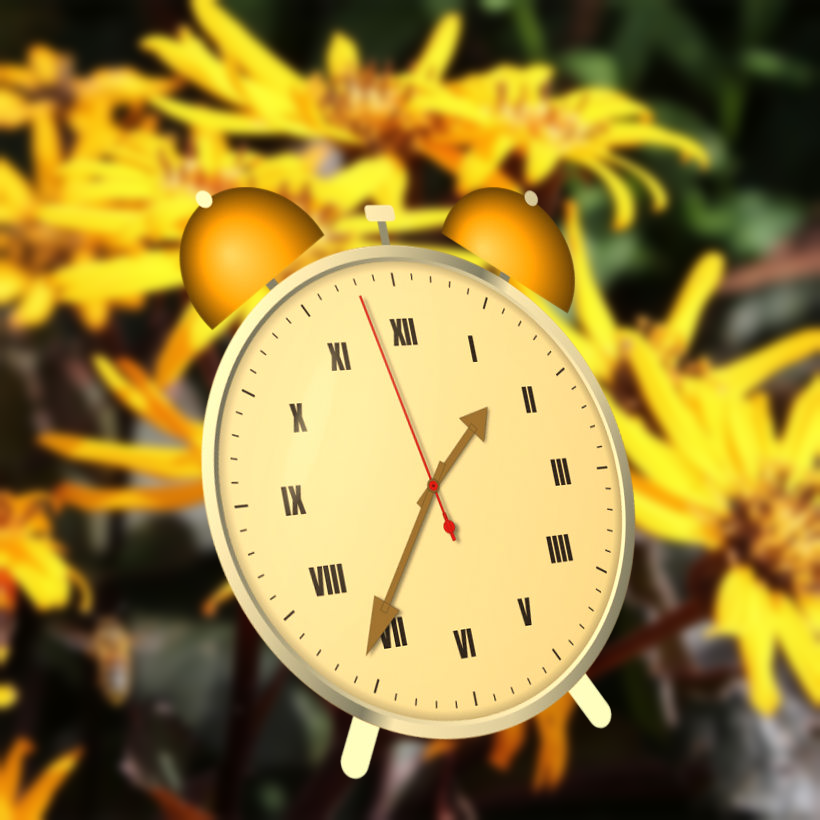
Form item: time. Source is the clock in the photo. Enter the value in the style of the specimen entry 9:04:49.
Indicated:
1:35:58
